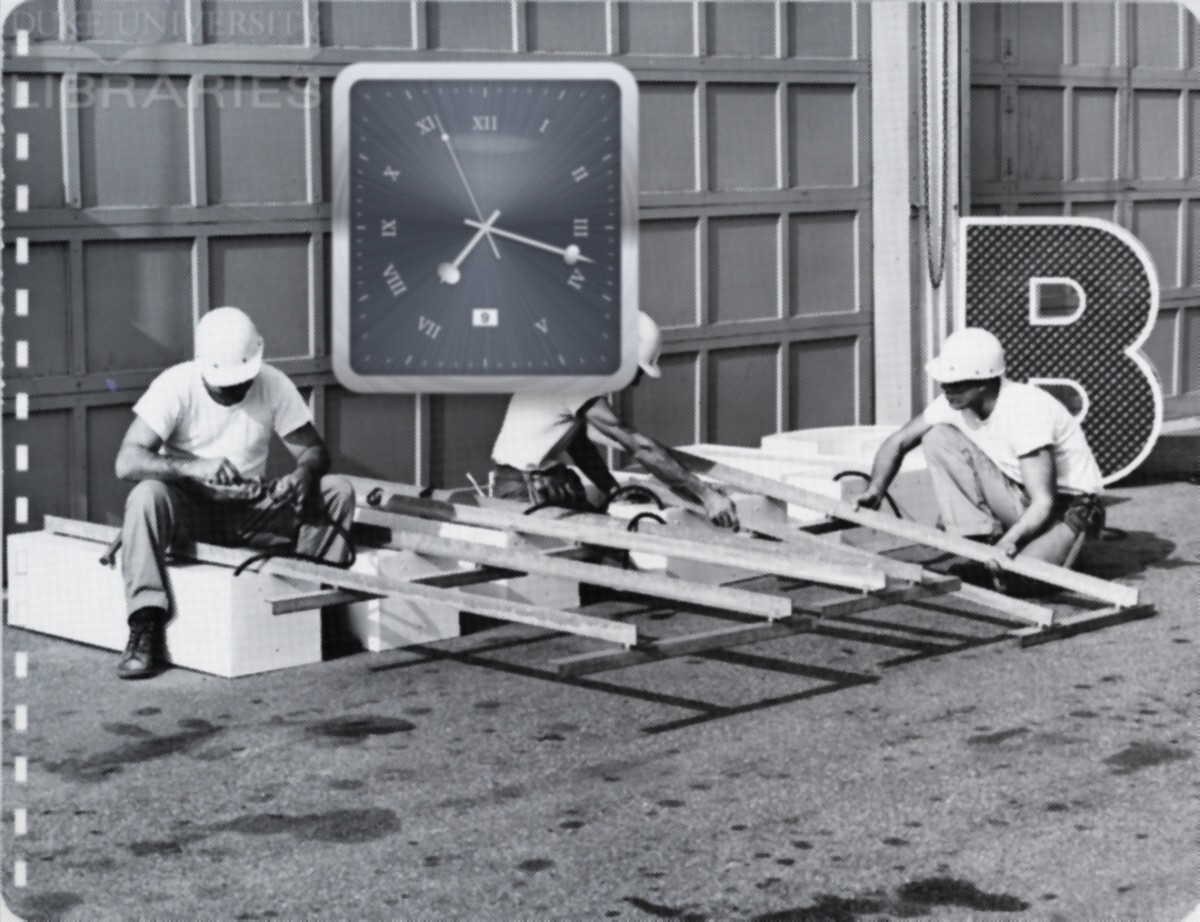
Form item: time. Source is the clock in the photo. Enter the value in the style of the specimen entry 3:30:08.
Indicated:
7:17:56
